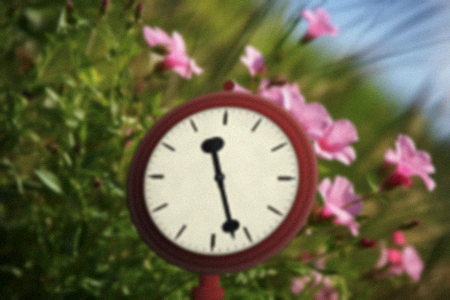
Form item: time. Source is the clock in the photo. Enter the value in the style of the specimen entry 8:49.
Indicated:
11:27
